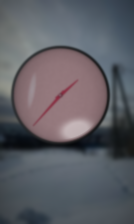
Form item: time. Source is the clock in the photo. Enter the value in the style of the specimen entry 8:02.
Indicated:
1:37
